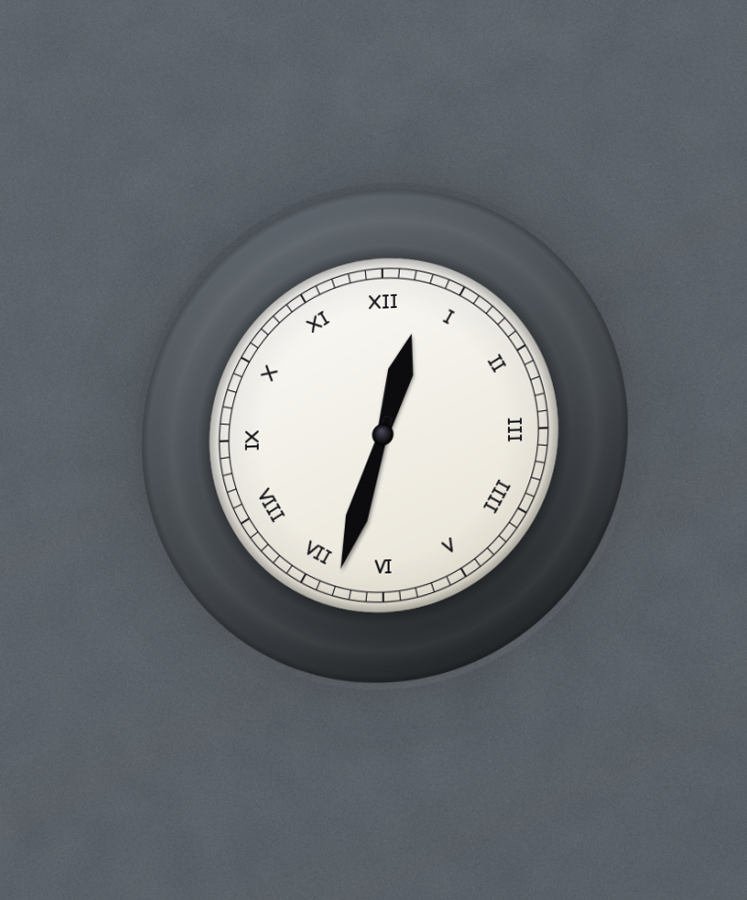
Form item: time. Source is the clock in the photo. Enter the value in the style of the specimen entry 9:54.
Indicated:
12:33
